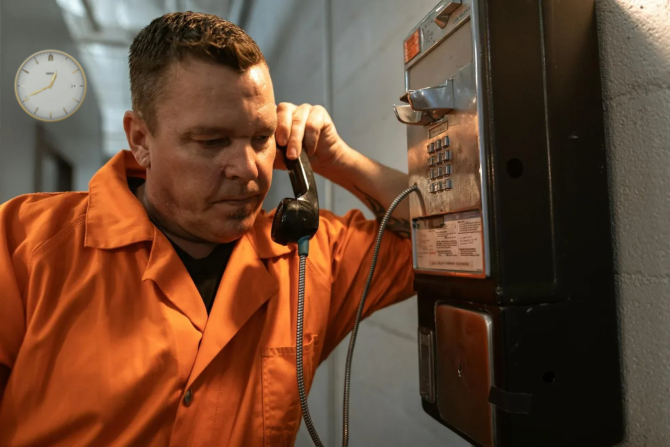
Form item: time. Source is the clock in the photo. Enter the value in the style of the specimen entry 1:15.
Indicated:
12:41
